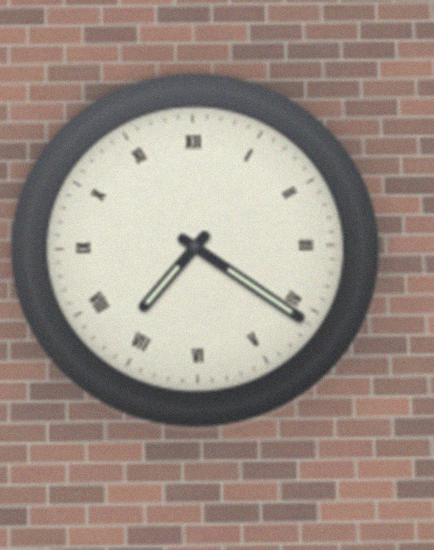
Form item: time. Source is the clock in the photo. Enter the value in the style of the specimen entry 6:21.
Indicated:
7:21
